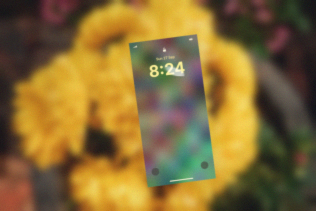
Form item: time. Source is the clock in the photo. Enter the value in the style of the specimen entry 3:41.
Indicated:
8:24
